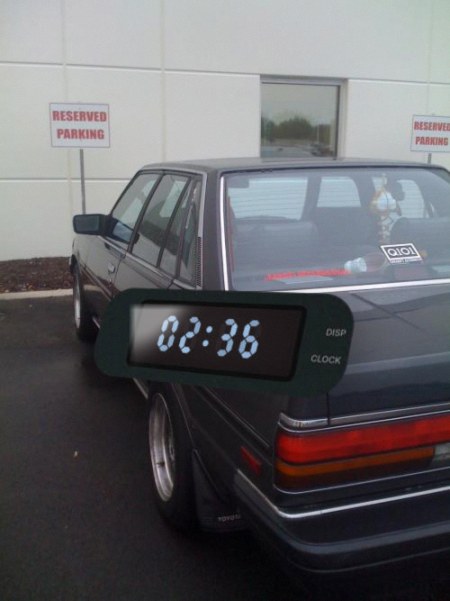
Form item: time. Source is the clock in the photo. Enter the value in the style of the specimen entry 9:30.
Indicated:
2:36
